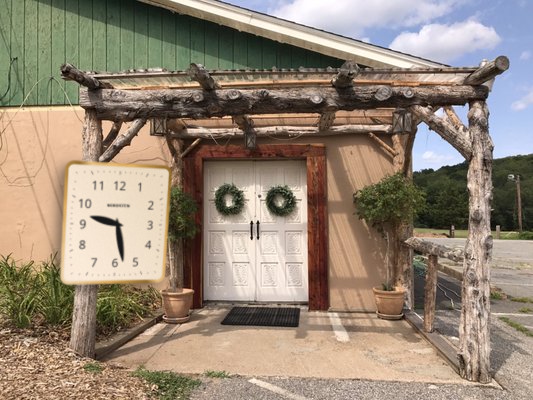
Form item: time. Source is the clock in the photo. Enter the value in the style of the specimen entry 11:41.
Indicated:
9:28
